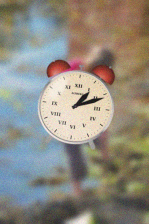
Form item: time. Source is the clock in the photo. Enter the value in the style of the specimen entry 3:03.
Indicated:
1:11
